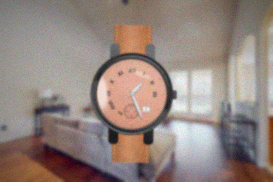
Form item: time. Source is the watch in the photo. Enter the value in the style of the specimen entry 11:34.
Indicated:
1:26
